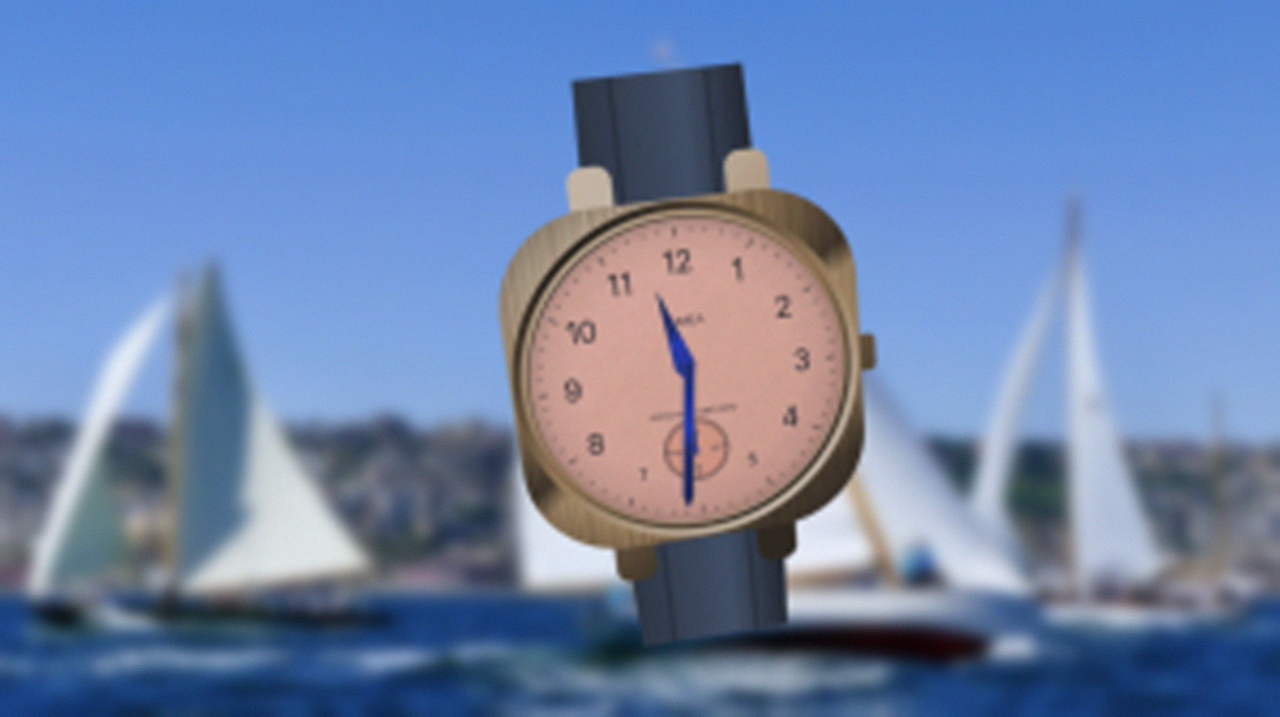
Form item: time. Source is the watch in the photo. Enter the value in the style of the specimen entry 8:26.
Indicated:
11:31
